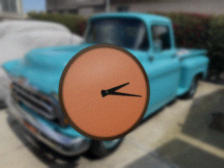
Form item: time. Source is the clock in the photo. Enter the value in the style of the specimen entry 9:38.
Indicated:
2:16
